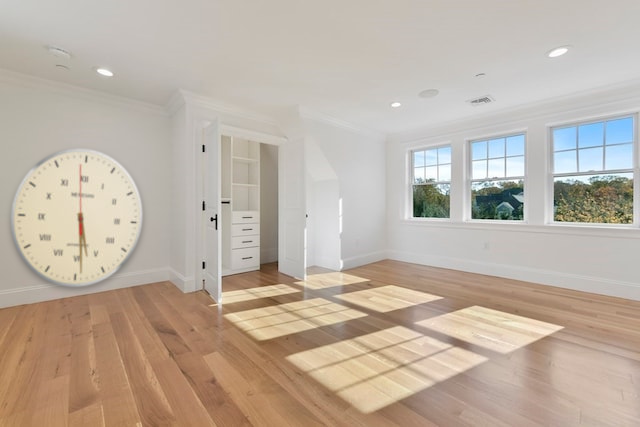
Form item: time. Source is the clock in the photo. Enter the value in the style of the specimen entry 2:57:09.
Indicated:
5:28:59
